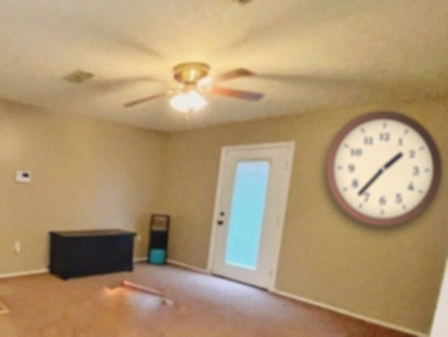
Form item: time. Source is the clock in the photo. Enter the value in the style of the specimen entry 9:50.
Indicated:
1:37
